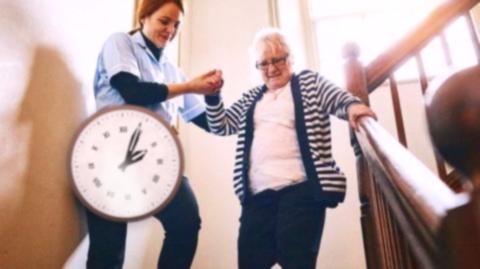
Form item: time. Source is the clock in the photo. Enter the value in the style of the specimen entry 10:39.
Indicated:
2:04
